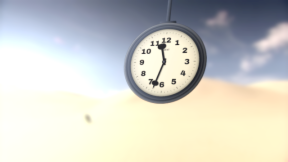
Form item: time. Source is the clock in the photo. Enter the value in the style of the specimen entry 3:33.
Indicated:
11:33
